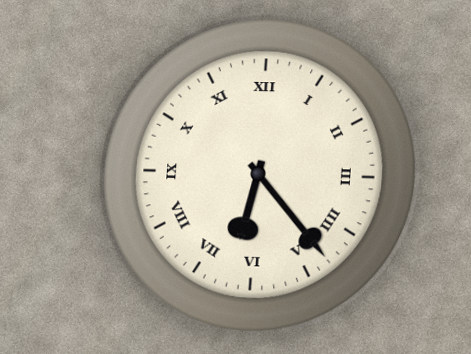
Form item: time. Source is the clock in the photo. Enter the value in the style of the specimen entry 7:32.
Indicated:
6:23
